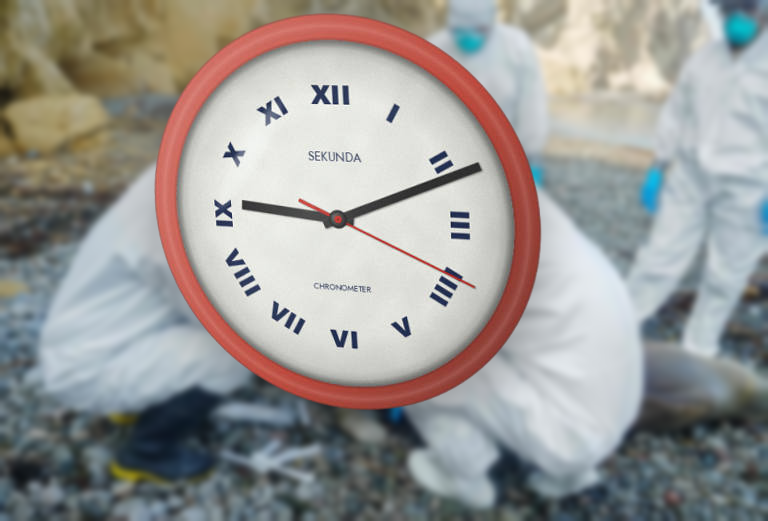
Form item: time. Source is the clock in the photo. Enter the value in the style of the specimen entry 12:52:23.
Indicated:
9:11:19
